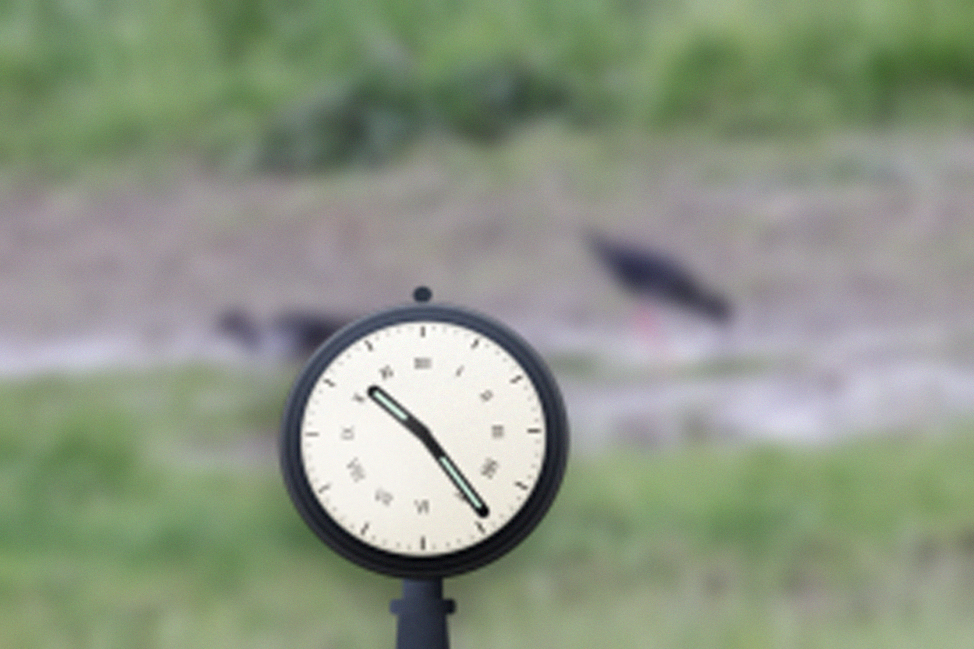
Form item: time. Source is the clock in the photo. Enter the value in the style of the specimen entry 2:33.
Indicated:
10:24
